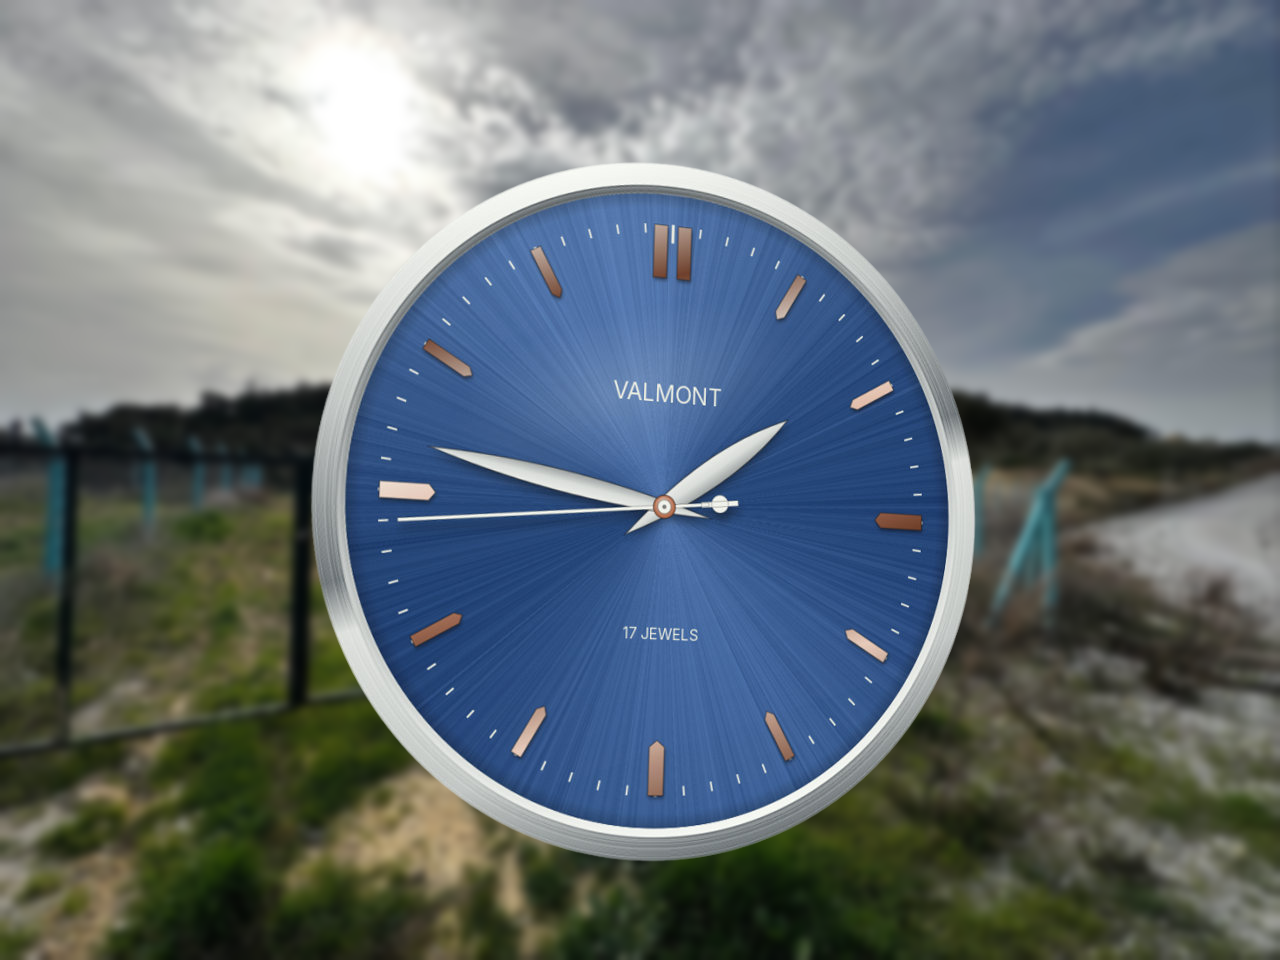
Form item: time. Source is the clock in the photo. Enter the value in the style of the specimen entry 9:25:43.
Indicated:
1:46:44
